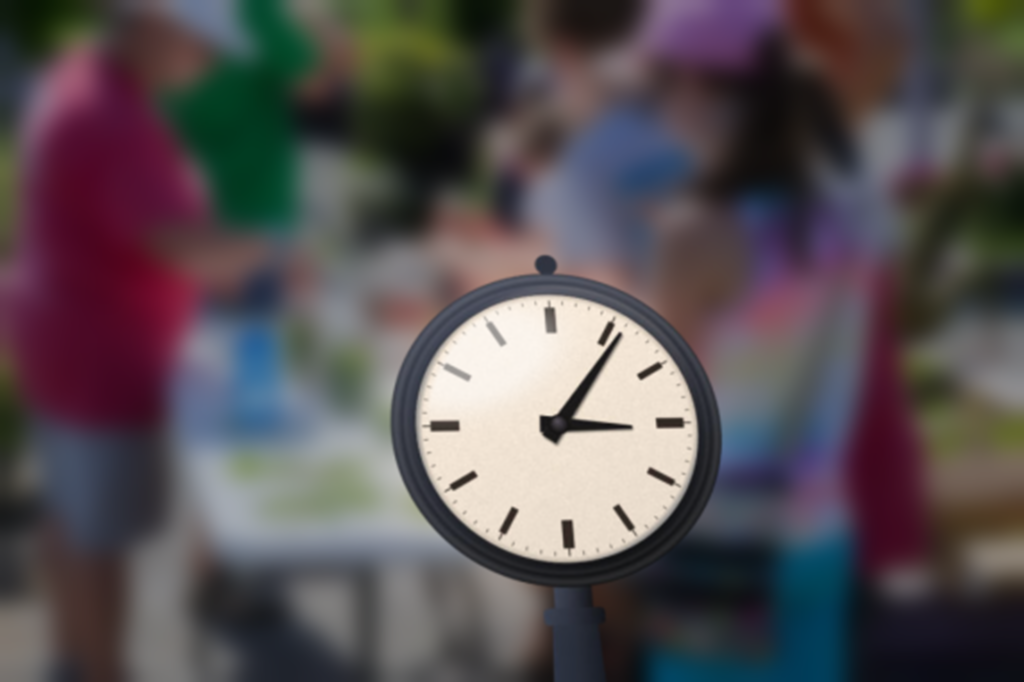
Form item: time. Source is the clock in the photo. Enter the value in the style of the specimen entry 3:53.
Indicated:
3:06
